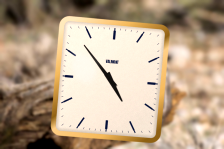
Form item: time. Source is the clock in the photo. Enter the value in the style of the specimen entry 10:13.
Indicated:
4:53
